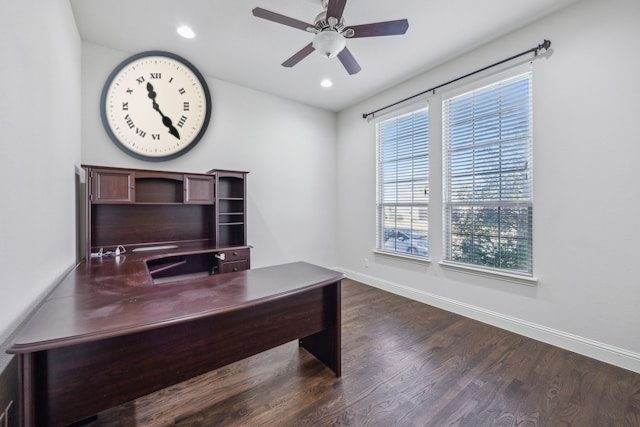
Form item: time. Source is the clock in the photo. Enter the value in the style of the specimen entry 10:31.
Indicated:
11:24
